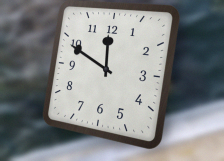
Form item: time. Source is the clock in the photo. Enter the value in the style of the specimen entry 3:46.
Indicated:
11:49
